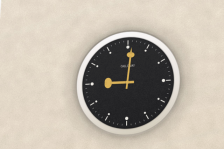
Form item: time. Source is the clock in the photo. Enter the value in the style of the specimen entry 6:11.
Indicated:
9:01
